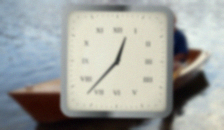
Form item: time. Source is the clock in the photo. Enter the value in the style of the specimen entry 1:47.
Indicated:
12:37
